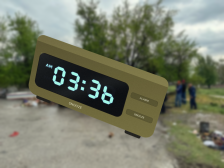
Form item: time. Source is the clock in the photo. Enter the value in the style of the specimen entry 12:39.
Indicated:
3:36
